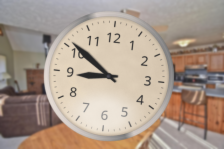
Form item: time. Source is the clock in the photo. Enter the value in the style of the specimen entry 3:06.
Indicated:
8:51
